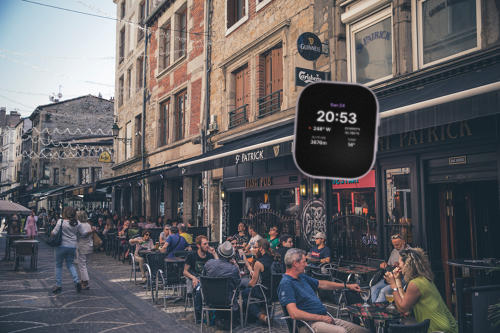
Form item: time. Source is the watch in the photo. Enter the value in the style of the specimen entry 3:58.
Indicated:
20:53
